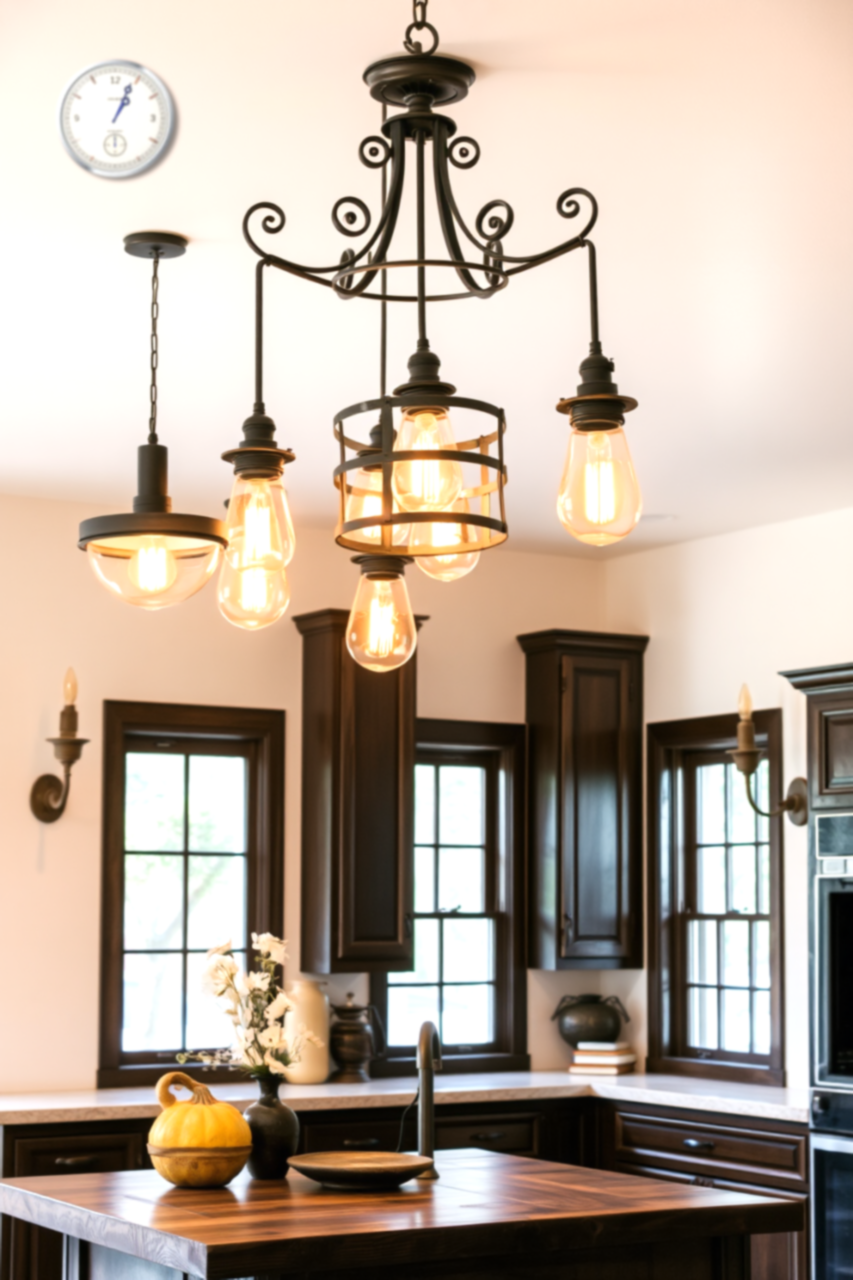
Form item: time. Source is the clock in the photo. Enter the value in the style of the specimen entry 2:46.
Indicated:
1:04
